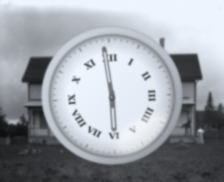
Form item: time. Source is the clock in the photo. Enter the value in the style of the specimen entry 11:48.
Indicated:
5:59
